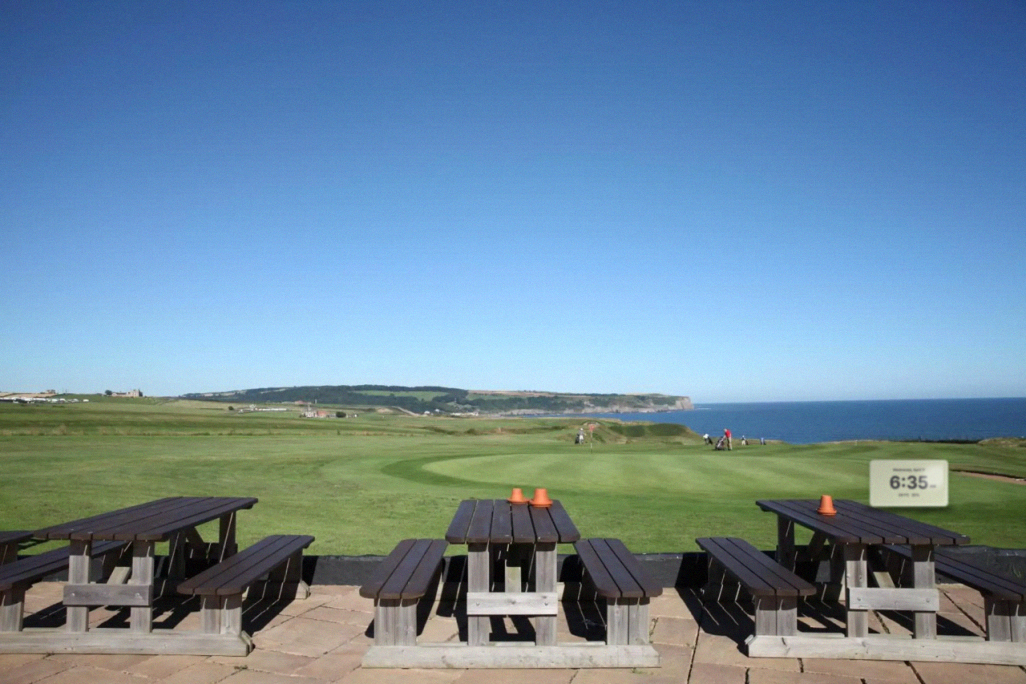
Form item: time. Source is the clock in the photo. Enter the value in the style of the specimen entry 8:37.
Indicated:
6:35
